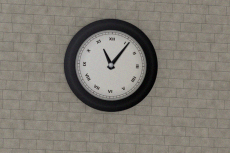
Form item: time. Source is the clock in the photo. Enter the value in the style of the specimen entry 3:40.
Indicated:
11:06
